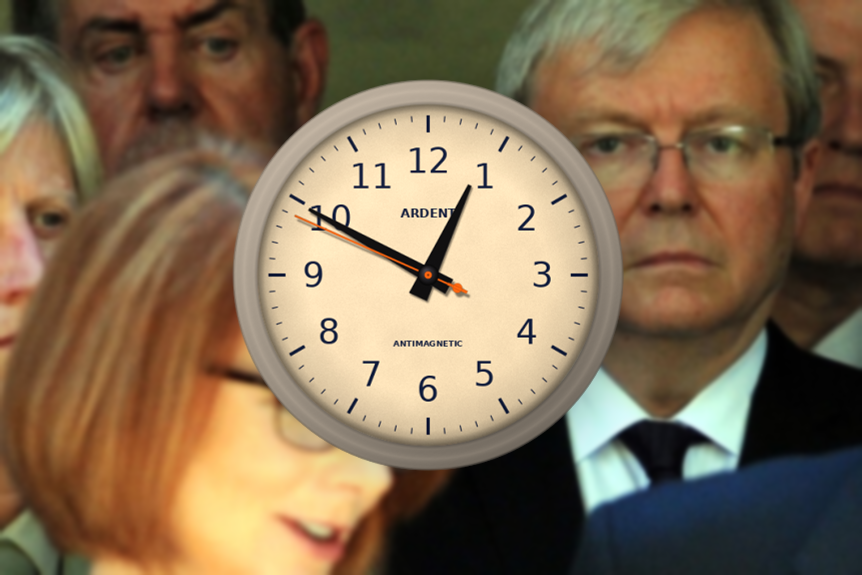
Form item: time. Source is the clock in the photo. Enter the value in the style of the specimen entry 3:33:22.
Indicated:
12:49:49
